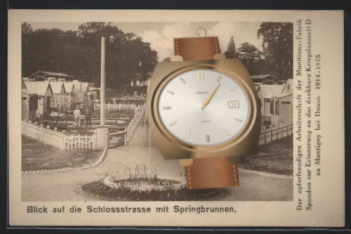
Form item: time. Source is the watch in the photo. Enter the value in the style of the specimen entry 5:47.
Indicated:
1:06
